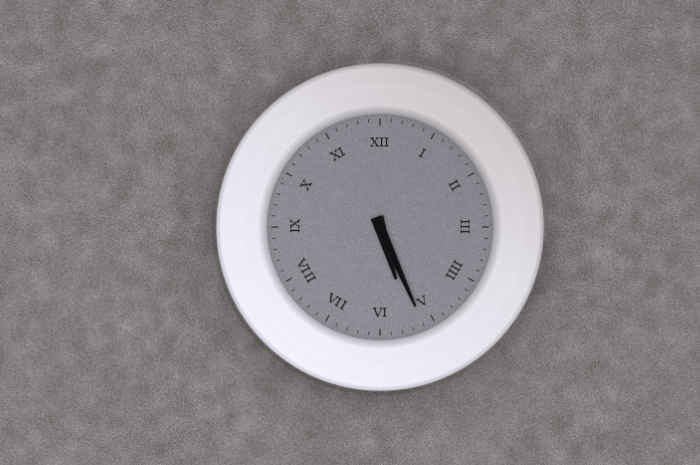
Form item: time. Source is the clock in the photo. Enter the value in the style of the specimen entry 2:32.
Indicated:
5:26
